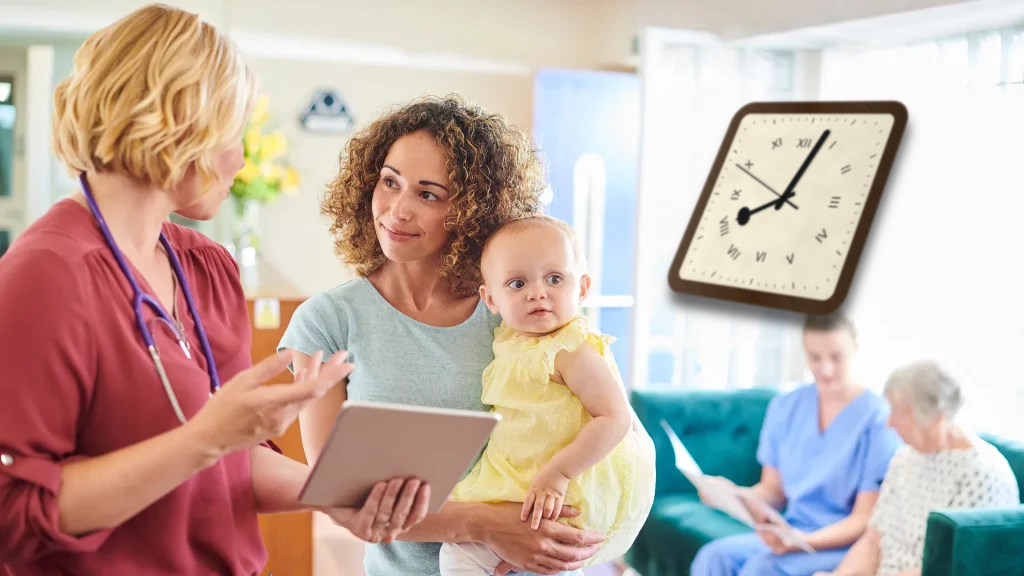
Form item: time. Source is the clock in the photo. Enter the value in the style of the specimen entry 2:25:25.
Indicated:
8:02:49
